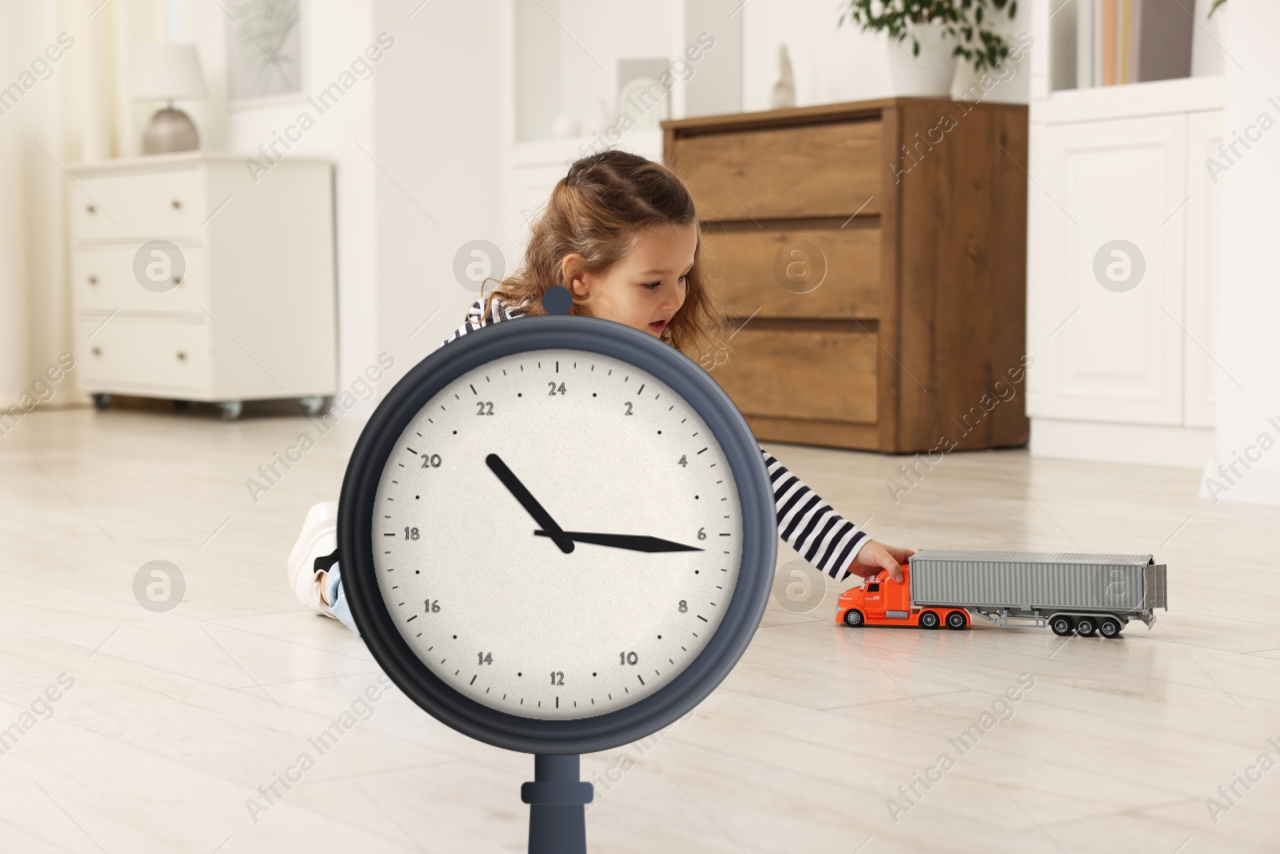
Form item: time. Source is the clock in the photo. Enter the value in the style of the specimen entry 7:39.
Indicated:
21:16
